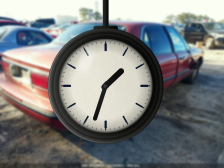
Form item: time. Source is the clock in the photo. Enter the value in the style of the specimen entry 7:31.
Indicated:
1:33
